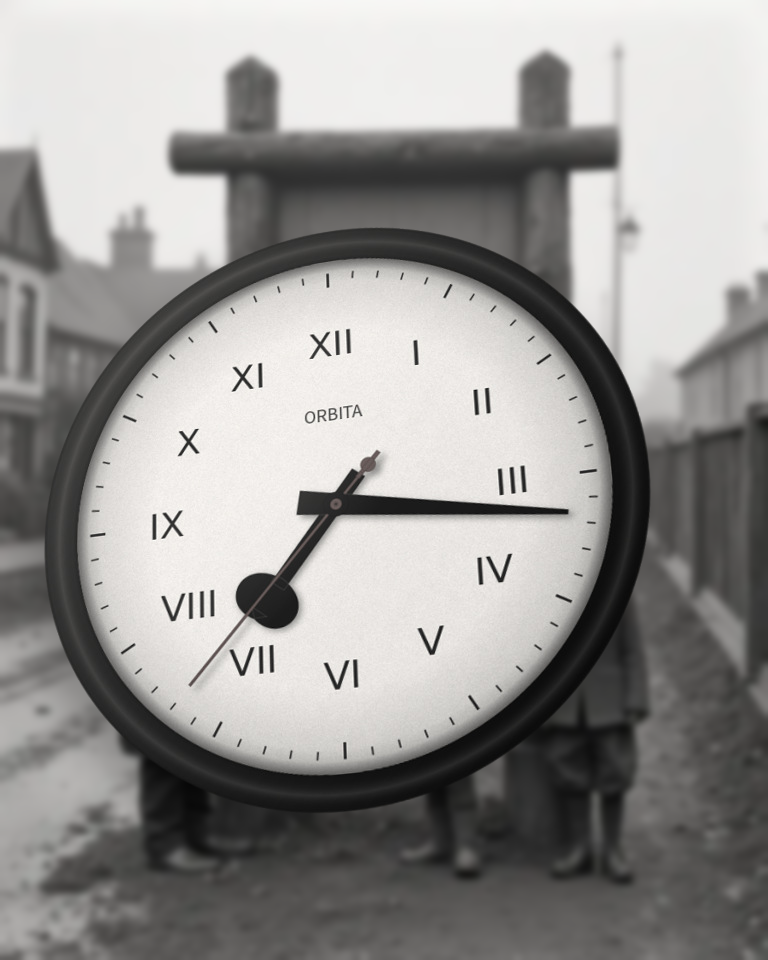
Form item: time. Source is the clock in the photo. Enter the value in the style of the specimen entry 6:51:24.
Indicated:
7:16:37
